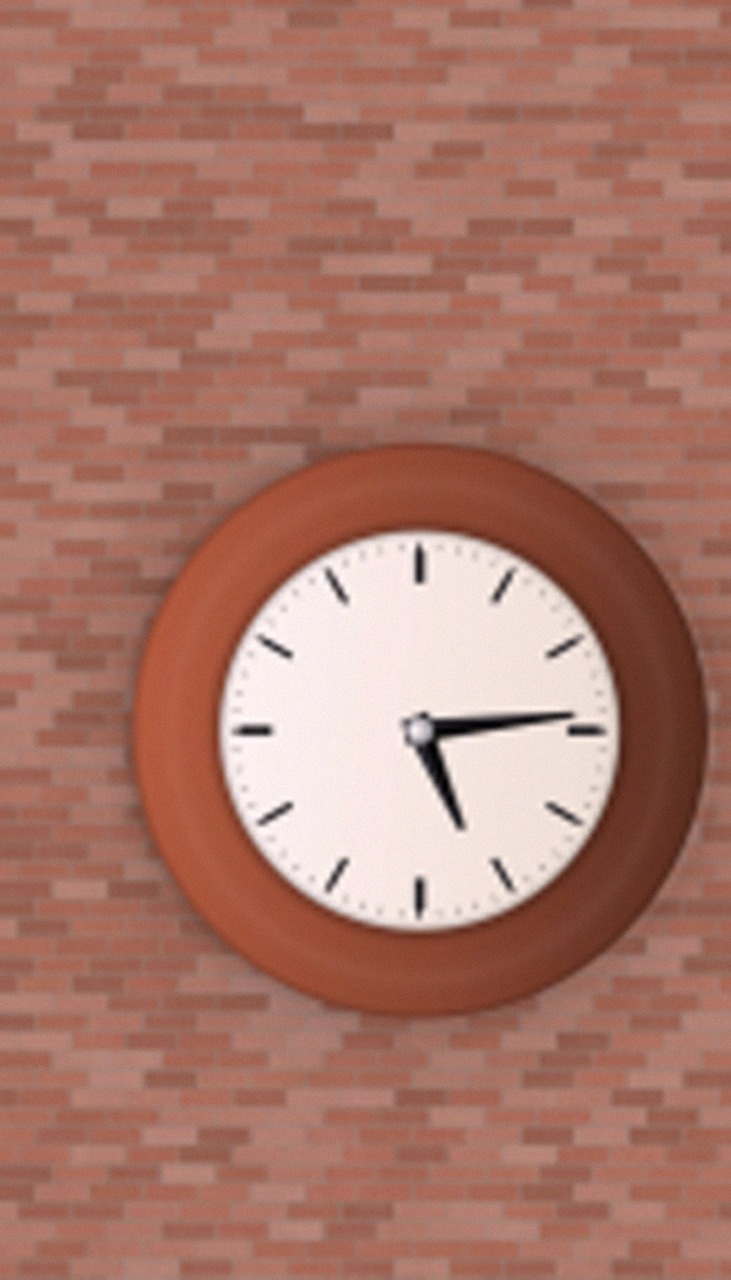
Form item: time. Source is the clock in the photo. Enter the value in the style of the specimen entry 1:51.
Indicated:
5:14
